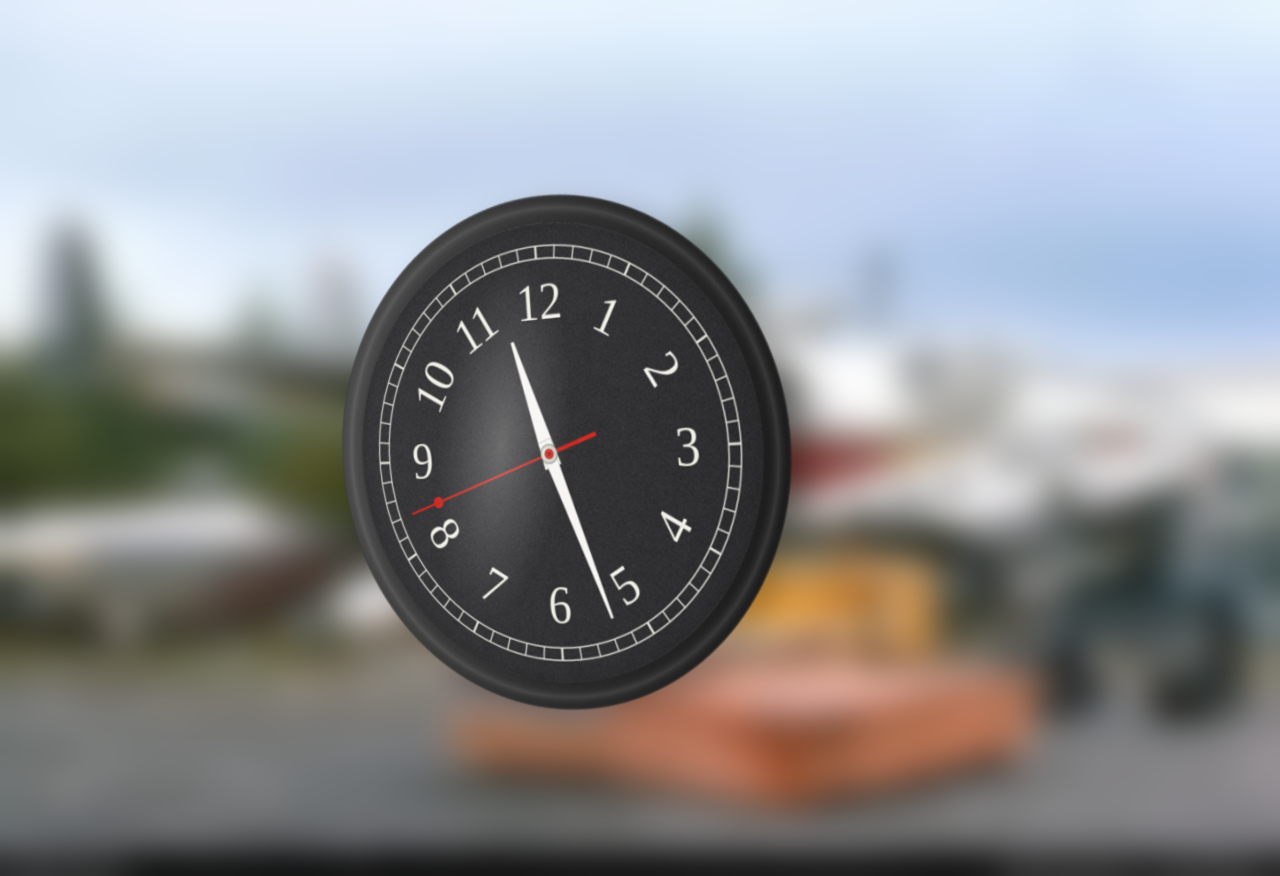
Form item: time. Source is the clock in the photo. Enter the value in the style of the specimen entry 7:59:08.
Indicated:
11:26:42
